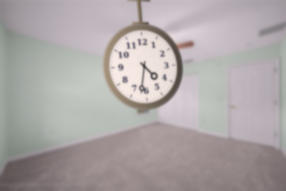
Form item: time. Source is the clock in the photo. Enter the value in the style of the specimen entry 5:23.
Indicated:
4:32
